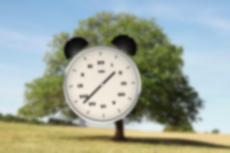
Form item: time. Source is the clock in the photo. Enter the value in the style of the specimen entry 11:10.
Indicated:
1:38
